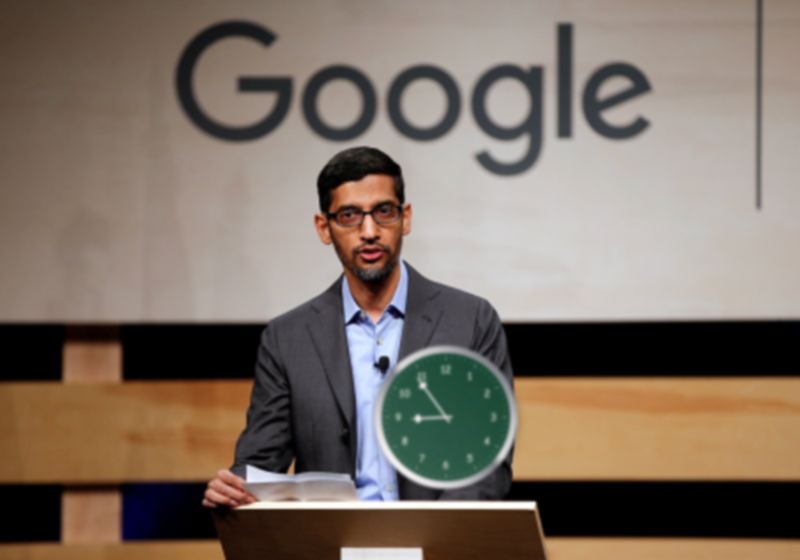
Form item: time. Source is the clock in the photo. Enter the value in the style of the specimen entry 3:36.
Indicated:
8:54
